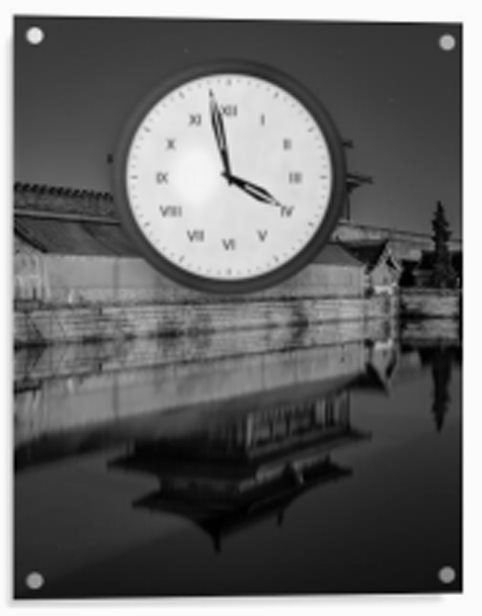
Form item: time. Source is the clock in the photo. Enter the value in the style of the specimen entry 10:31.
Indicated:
3:58
